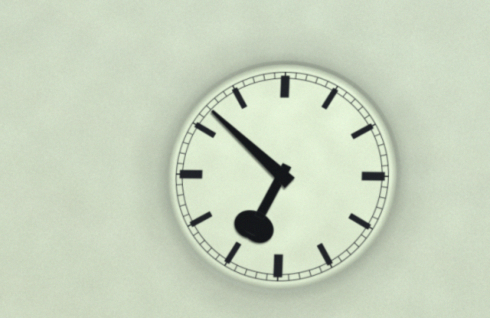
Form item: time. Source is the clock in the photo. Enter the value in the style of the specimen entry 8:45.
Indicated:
6:52
